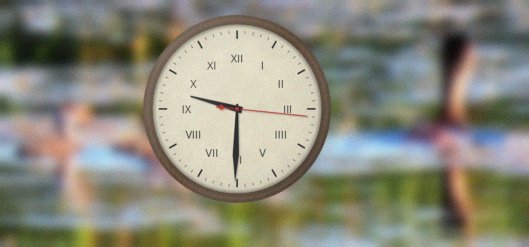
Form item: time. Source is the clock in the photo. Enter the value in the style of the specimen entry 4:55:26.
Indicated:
9:30:16
